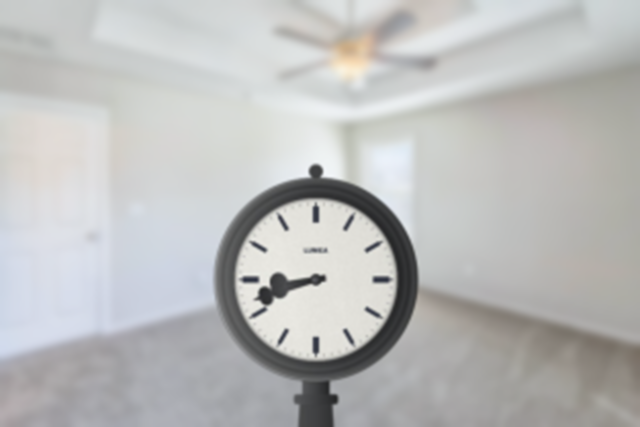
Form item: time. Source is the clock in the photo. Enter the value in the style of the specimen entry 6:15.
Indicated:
8:42
